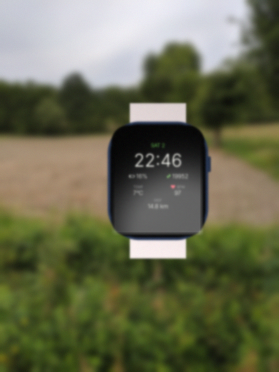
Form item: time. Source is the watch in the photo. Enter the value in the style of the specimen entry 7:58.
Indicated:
22:46
